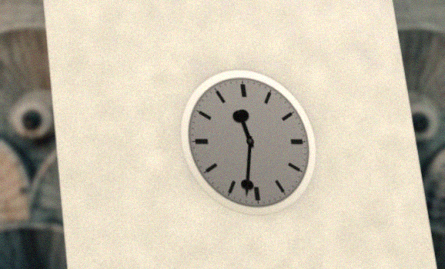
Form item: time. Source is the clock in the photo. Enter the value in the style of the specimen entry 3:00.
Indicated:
11:32
